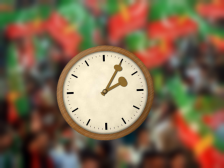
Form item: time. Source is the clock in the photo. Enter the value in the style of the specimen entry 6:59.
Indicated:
2:05
